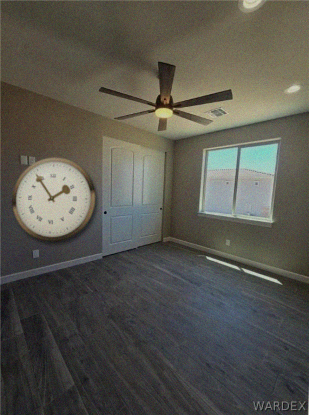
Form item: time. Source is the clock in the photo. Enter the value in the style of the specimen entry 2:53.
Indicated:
1:54
